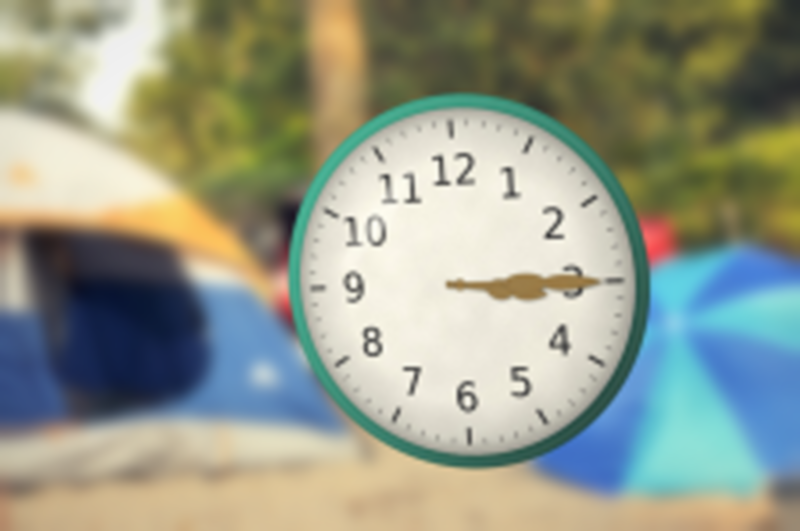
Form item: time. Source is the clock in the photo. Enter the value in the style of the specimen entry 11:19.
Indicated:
3:15
